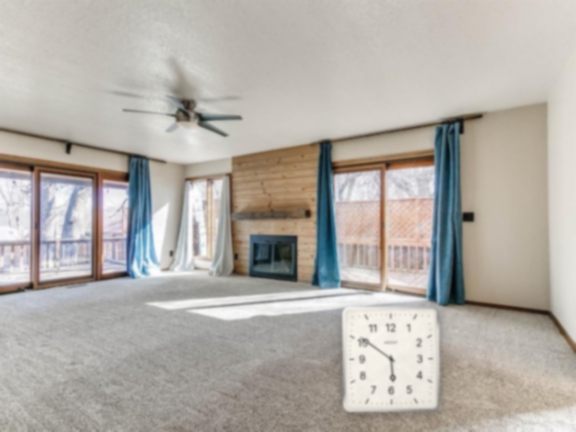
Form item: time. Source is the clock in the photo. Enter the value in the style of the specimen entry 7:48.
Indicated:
5:51
